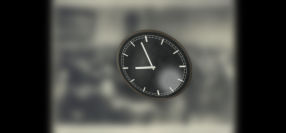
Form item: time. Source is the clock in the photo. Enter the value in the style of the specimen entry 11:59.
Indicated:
8:58
